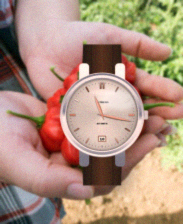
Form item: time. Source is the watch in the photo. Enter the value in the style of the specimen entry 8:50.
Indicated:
11:17
